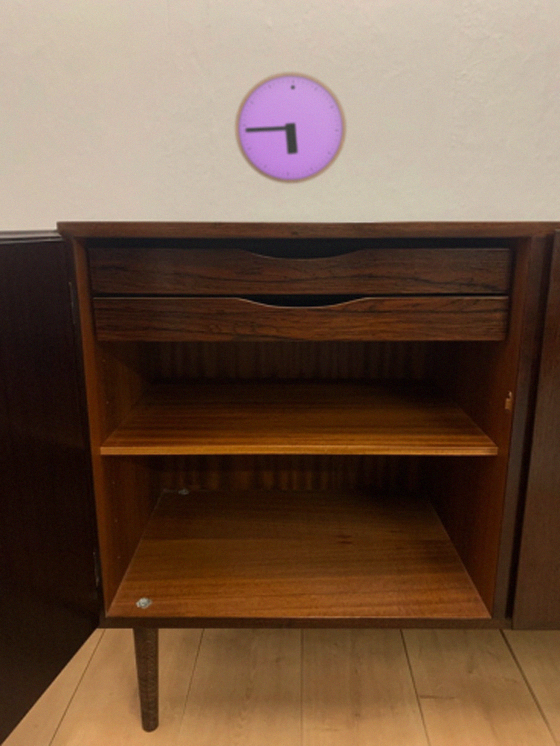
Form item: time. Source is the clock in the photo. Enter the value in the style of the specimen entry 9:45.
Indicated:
5:44
